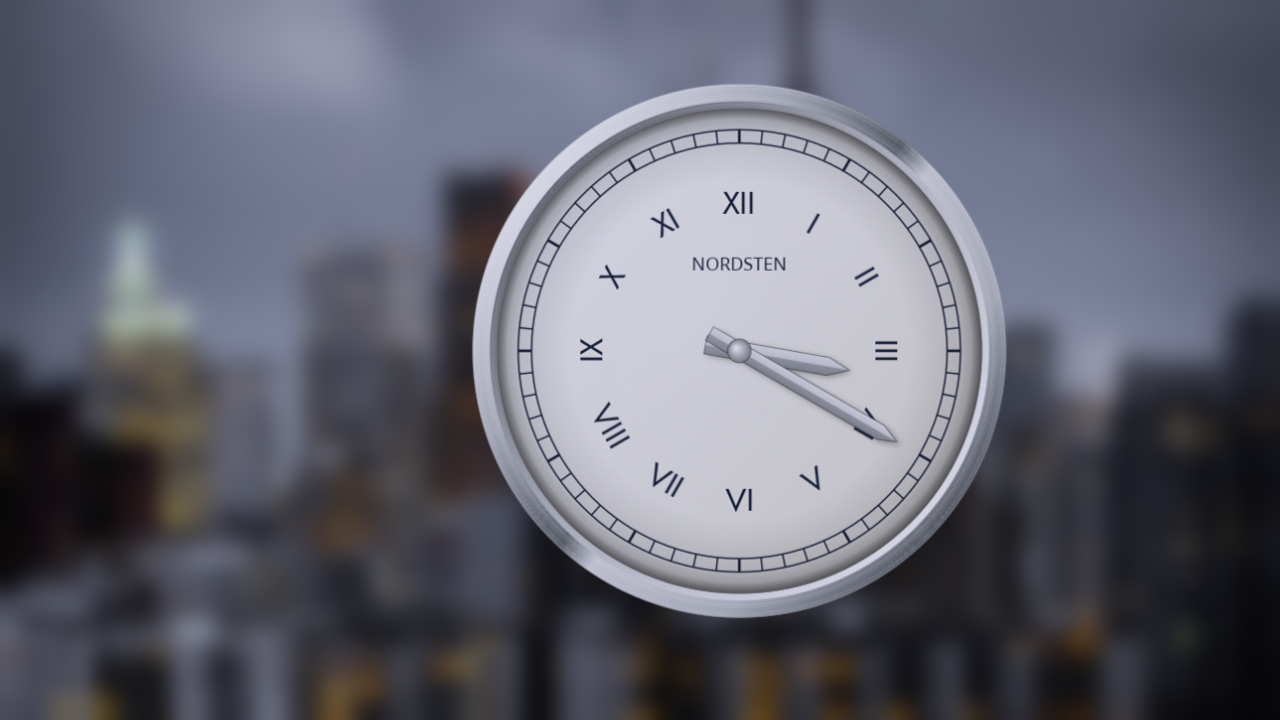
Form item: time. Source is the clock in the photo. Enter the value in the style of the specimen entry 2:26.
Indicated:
3:20
